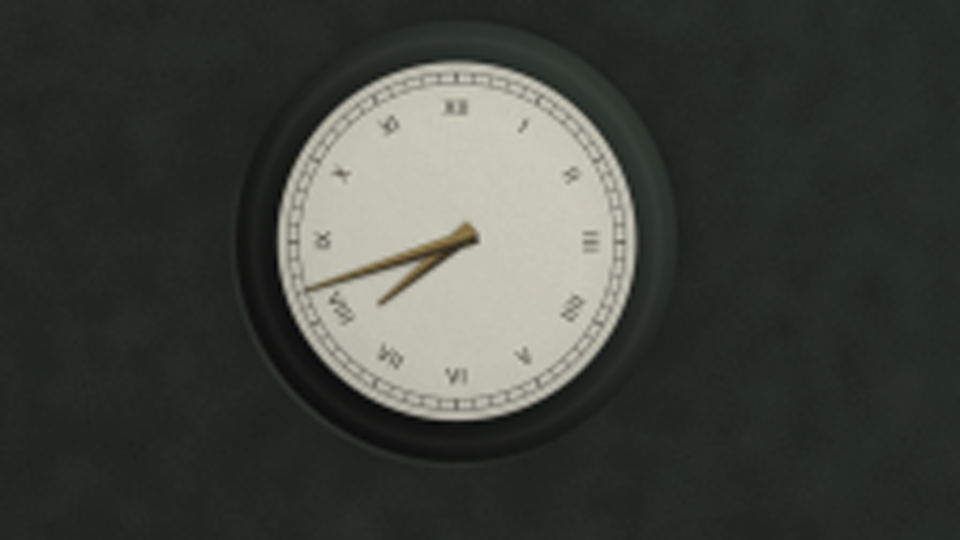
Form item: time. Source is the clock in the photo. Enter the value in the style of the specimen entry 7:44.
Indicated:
7:42
